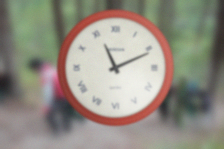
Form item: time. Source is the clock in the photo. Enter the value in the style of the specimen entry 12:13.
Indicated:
11:11
